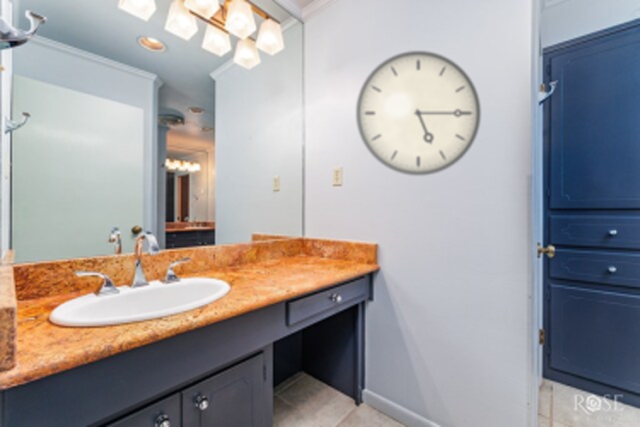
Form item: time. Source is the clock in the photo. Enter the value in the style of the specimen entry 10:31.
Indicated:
5:15
